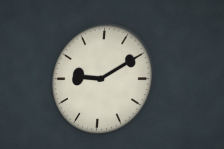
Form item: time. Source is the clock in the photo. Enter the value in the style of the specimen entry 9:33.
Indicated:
9:10
